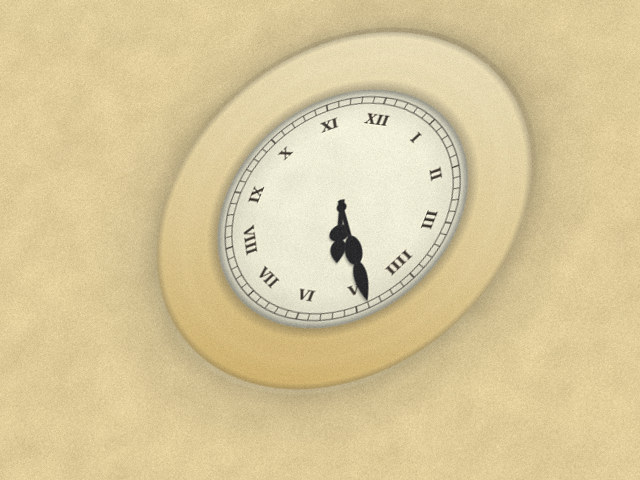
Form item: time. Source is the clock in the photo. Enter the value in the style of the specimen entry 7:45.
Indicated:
5:24
